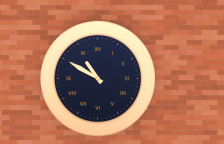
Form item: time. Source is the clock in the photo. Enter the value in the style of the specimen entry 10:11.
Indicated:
10:50
